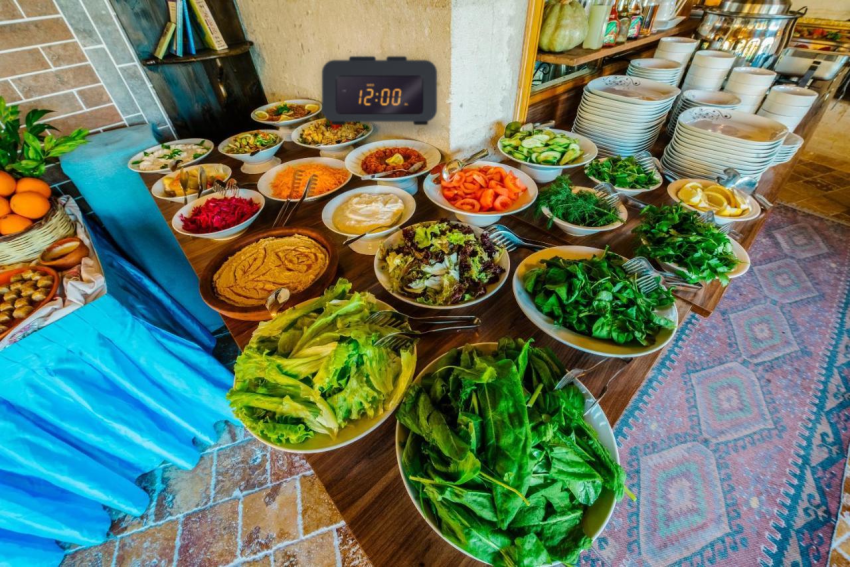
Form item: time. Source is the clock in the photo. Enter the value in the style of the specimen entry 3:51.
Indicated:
12:00
